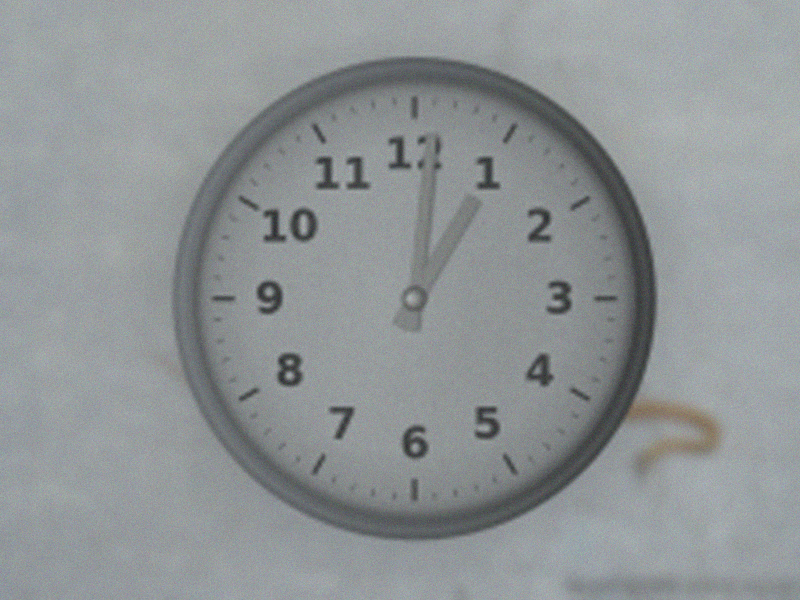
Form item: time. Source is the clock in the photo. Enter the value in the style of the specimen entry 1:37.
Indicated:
1:01
